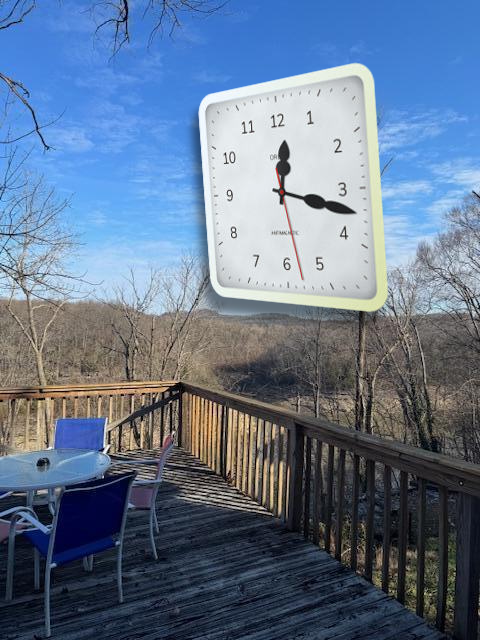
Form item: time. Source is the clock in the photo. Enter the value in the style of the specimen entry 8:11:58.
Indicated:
12:17:28
